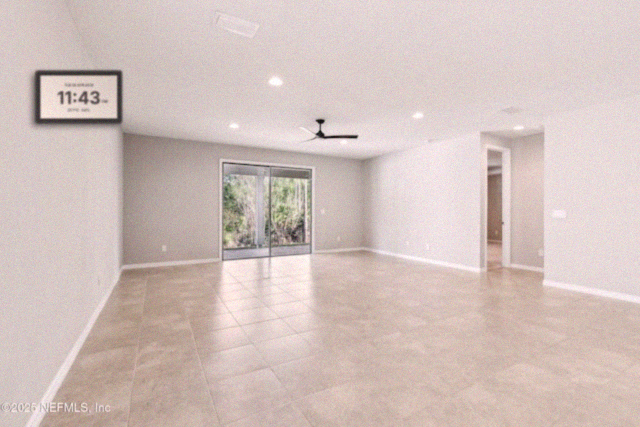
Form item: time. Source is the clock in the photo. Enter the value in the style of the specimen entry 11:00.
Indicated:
11:43
